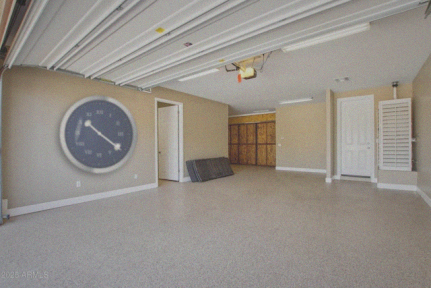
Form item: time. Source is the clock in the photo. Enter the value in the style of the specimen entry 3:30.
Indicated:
10:21
